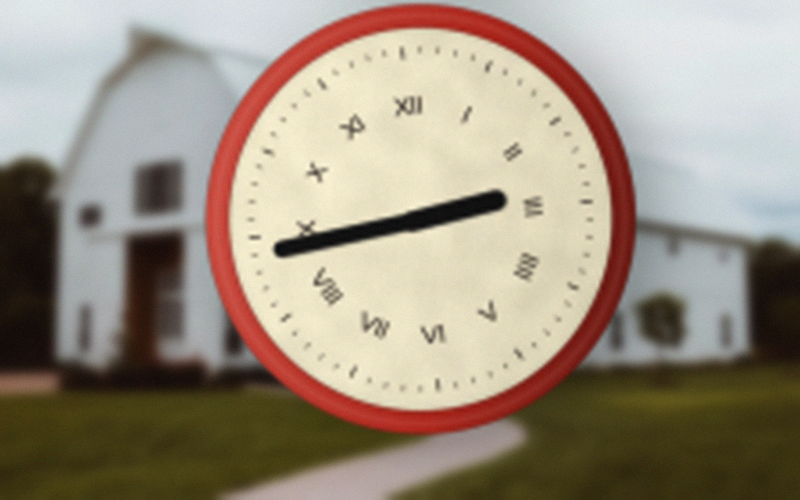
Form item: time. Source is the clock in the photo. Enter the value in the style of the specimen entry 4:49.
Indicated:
2:44
